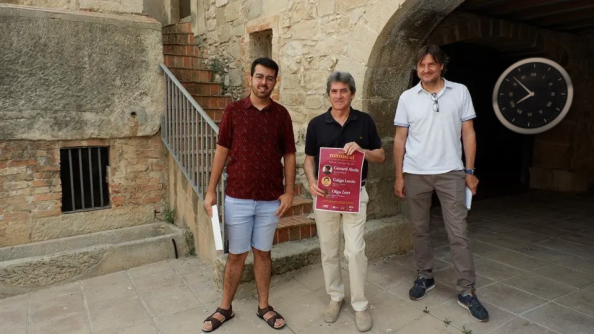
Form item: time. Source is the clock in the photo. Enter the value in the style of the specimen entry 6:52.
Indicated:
7:52
